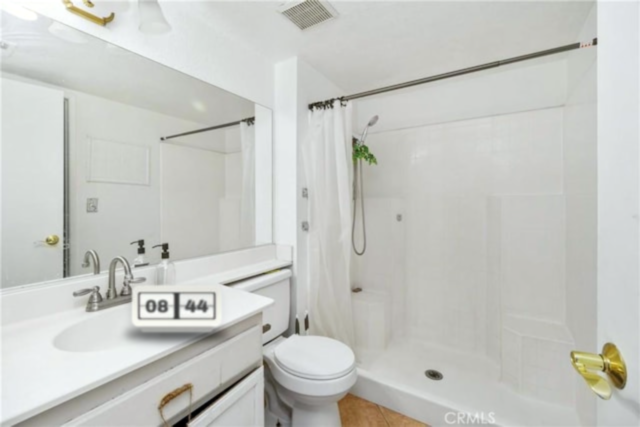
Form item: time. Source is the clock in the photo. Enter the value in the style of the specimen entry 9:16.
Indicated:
8:44
